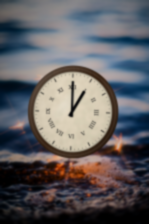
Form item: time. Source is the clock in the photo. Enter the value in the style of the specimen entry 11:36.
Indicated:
1:00
